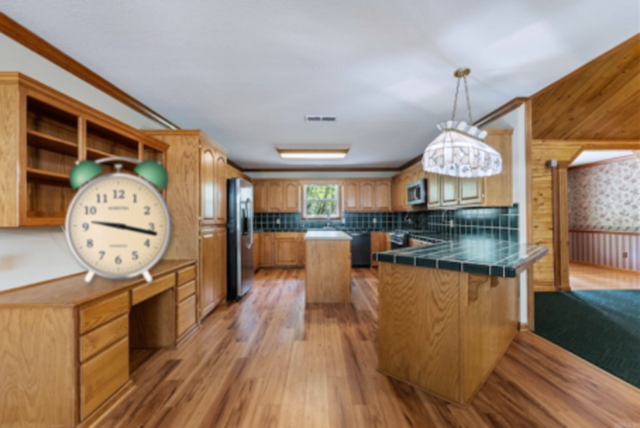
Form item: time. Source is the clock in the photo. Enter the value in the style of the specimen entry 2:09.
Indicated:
9:17
